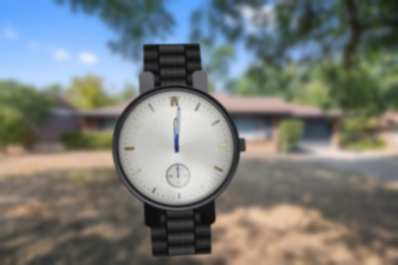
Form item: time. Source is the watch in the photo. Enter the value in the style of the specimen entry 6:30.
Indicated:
12:01
